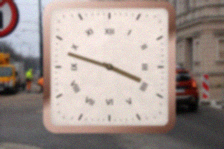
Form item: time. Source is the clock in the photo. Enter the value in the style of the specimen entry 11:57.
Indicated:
3:48
